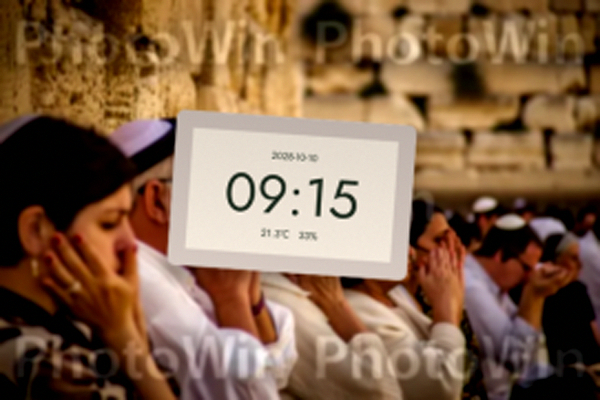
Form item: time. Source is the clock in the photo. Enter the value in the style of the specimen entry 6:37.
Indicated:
9:15
